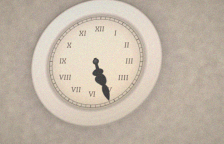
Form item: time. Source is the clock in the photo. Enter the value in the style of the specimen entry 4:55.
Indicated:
5:26
